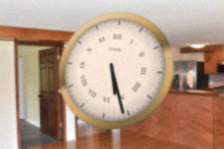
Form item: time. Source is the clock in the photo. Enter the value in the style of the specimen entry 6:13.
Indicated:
5:26
